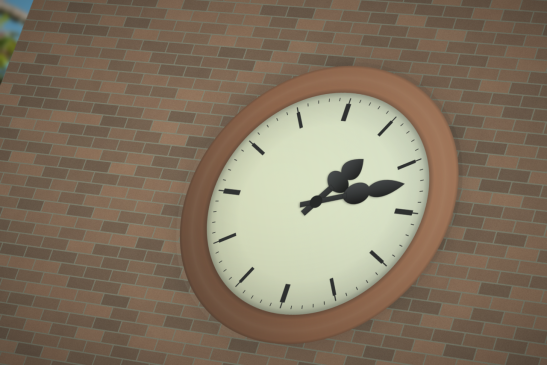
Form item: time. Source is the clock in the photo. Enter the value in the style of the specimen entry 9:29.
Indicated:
1:12
